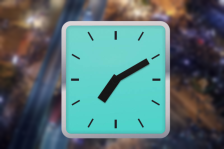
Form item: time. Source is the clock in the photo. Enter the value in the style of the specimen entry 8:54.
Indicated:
7:10
